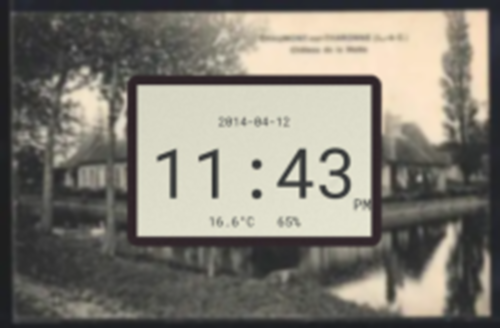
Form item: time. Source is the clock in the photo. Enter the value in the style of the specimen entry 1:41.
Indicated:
11:43
